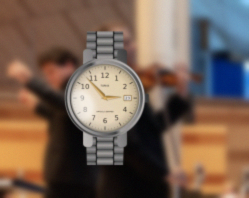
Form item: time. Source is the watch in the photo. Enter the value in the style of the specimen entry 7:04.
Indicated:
2:53
